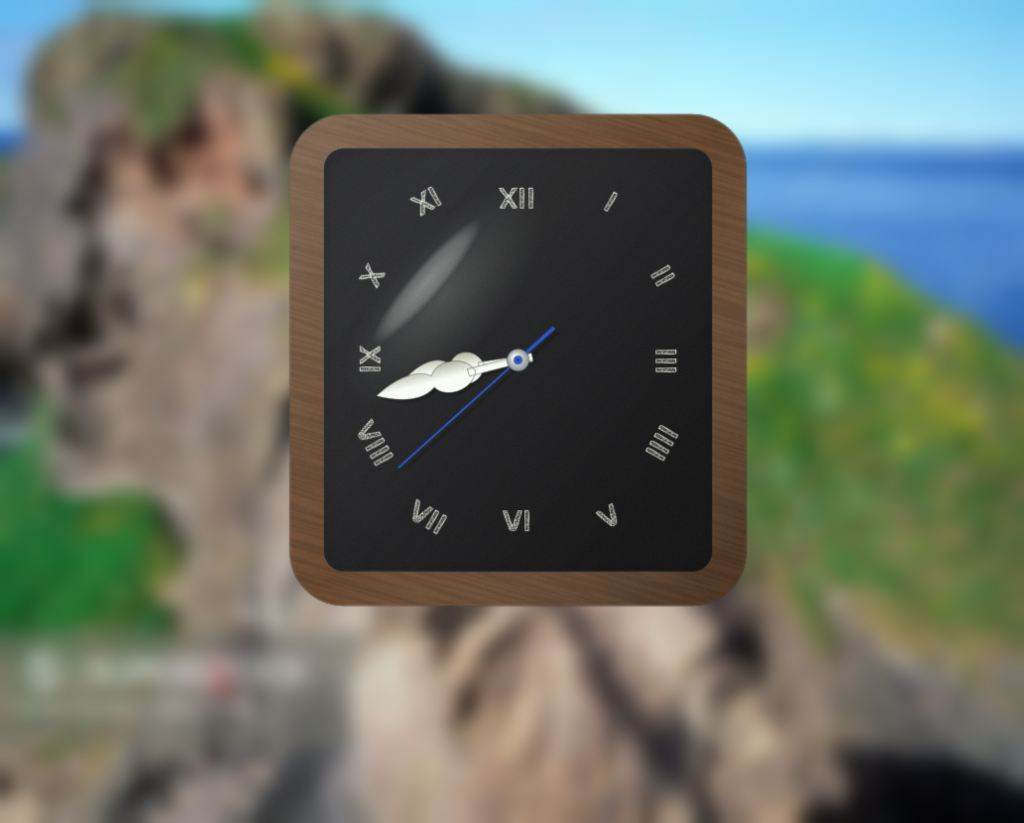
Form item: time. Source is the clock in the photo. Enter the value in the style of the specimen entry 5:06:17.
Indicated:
8:42:38
